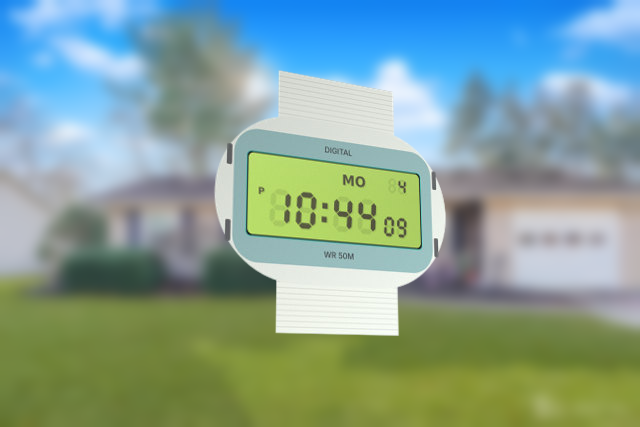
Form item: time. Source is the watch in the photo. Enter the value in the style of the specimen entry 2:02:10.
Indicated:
10:44:09
